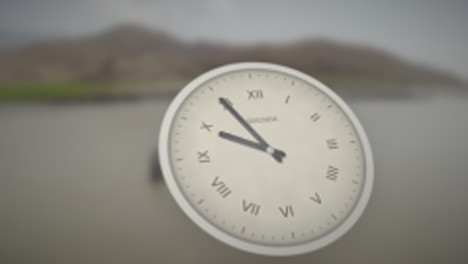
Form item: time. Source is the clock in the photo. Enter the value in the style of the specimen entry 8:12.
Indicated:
9:55
